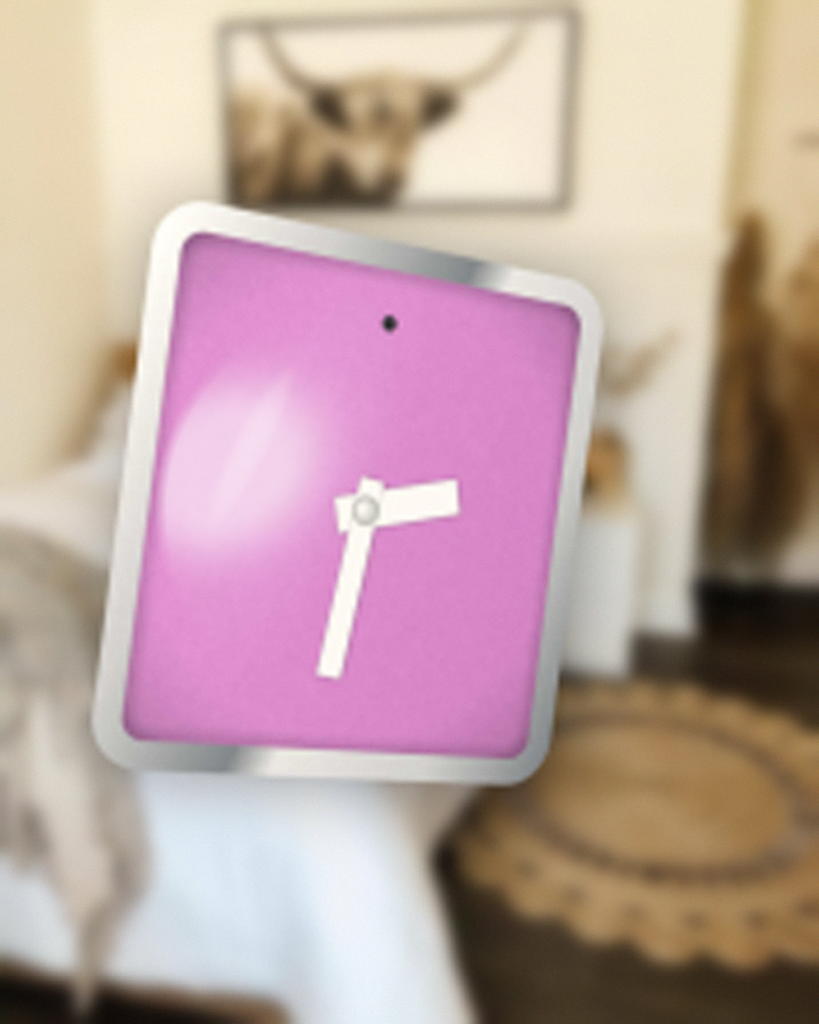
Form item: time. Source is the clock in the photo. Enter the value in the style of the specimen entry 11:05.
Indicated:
2:31
